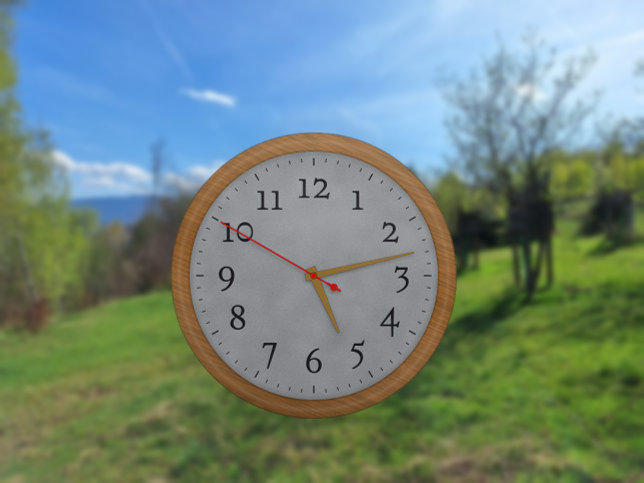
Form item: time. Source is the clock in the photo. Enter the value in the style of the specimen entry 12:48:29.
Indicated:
5:12:50
